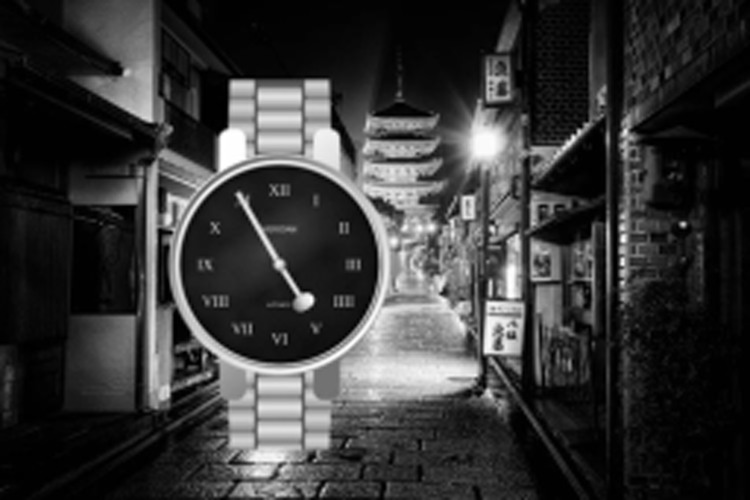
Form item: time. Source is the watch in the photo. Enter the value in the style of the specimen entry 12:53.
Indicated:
4:55
